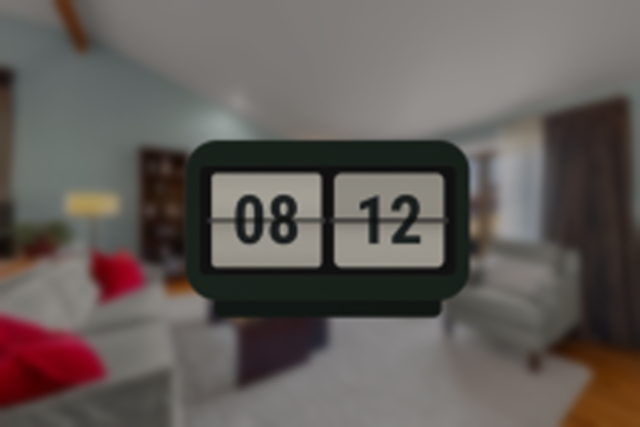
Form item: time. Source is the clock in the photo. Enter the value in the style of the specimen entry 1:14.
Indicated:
8:12
